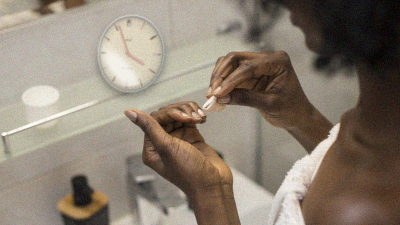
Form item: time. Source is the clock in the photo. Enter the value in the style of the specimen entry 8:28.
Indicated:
3:56
